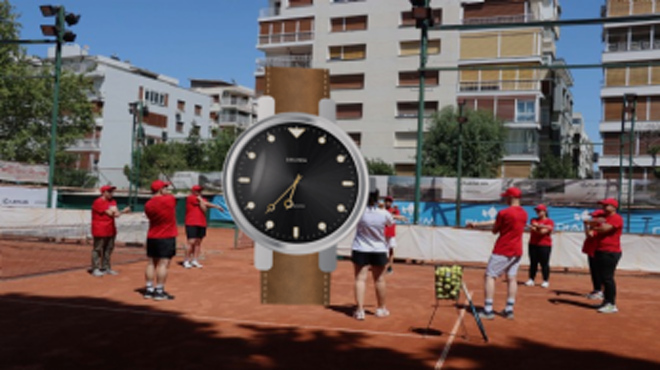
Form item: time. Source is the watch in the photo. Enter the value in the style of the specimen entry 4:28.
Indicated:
6:37
